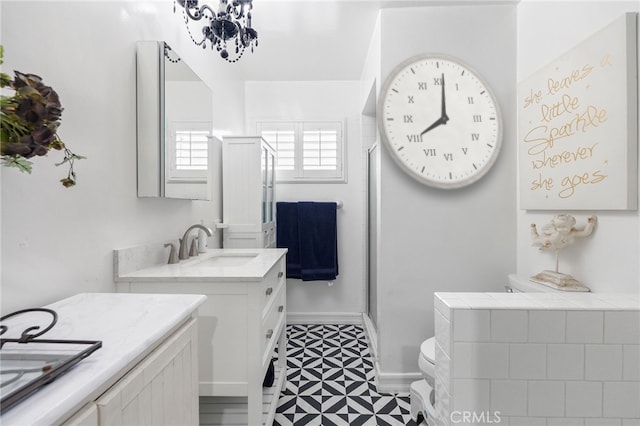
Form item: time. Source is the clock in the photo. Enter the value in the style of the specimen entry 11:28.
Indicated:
8:01
